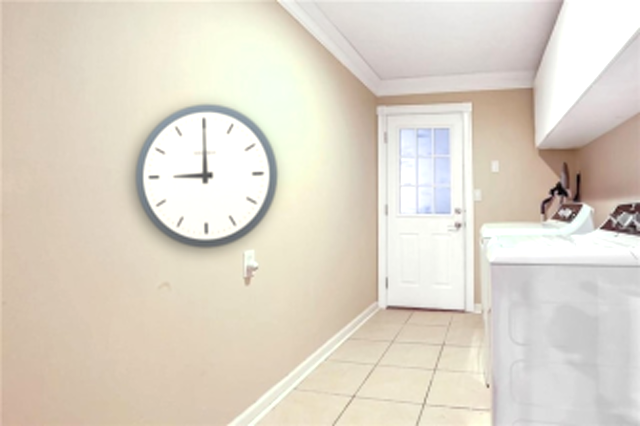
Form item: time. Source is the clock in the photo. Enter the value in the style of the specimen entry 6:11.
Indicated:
9:00
